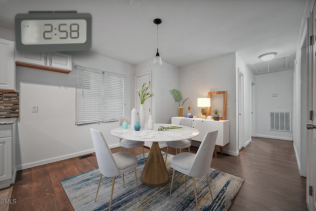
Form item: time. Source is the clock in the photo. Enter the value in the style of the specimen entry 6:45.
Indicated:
2:58
